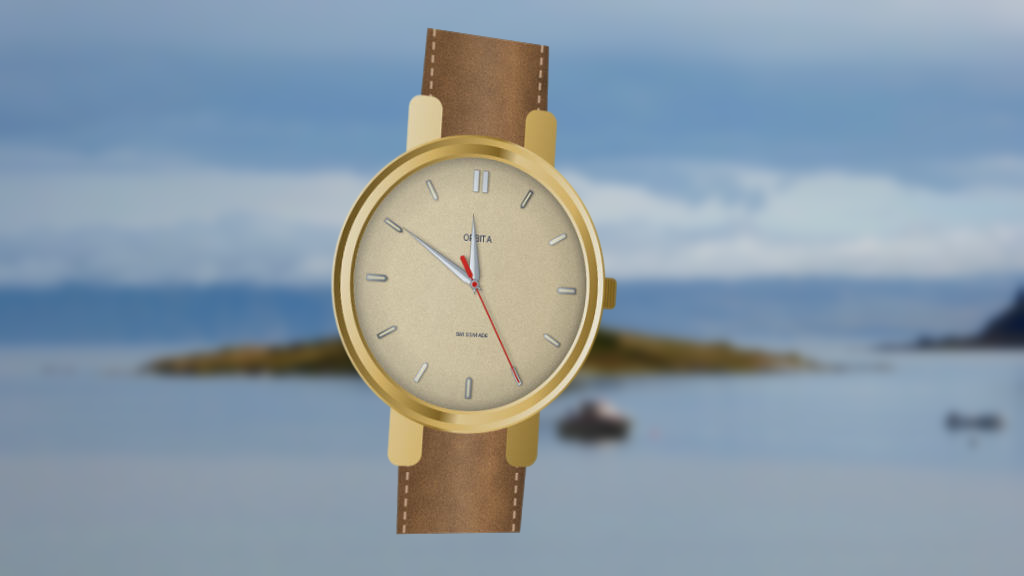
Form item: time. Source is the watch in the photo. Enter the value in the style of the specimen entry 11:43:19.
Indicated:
11:50:25
